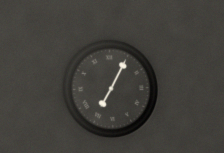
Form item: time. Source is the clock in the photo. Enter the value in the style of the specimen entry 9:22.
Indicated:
7:05
